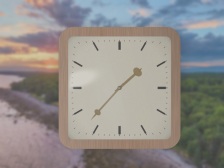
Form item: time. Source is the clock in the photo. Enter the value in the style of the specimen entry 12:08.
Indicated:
1:37
